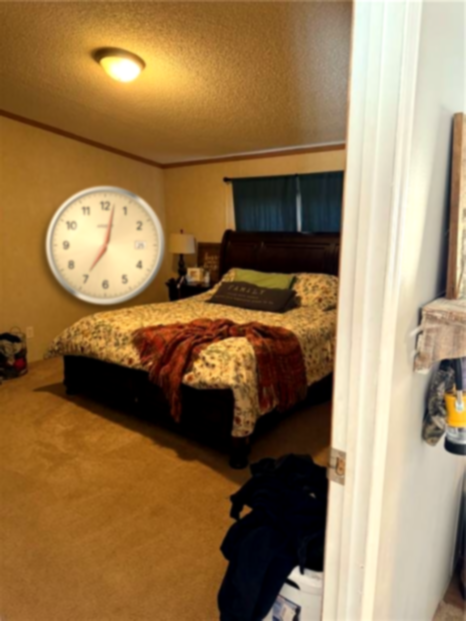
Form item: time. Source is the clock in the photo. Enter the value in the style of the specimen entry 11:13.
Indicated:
7:02
